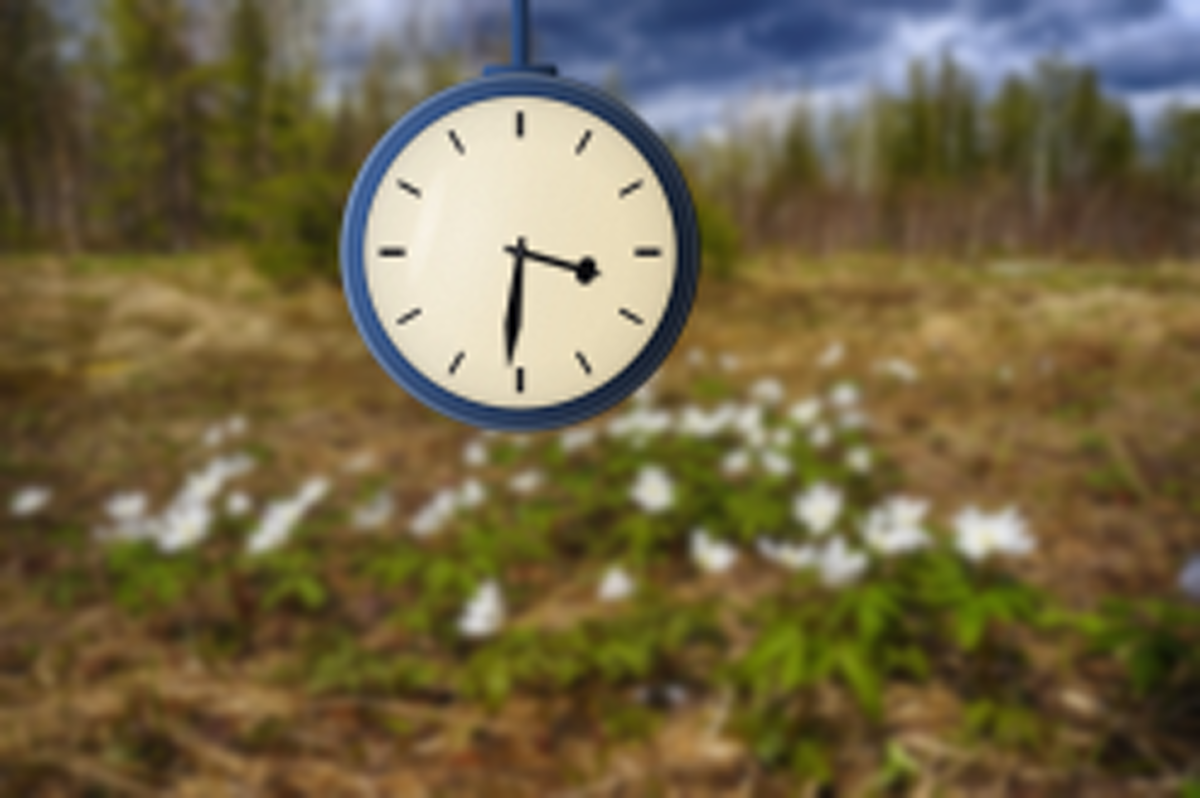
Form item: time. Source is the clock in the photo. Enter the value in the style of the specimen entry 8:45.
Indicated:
3:31
